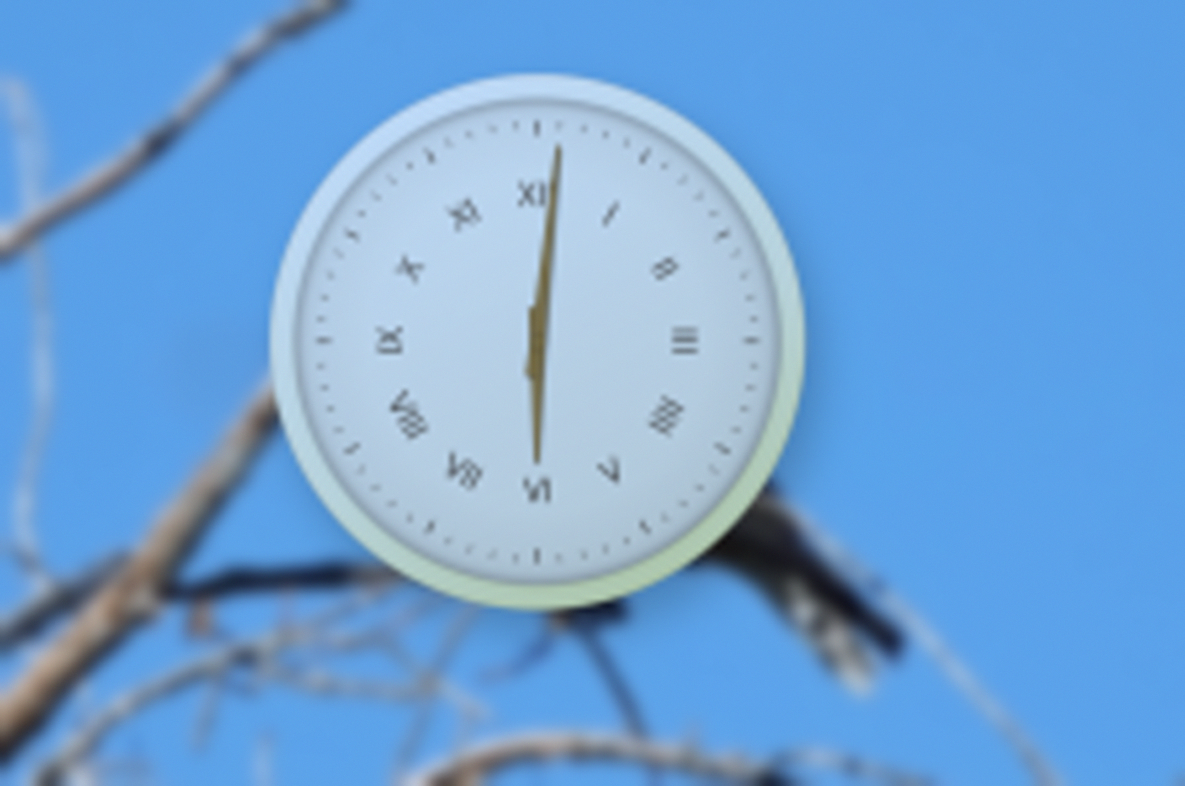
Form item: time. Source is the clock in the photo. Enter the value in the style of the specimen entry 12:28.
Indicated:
6:01
